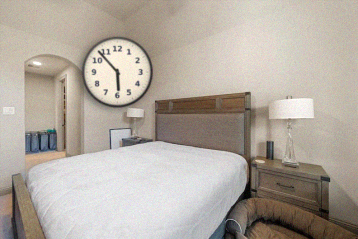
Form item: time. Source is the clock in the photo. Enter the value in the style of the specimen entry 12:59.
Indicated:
5:53
